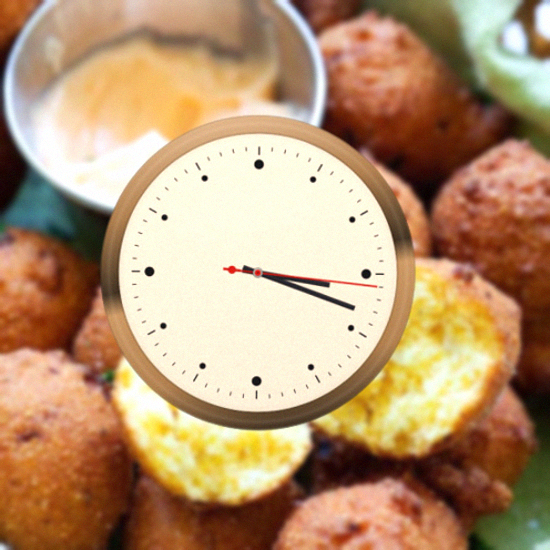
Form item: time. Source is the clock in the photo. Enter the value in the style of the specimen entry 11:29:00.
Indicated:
3:18:16
